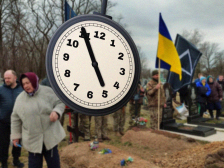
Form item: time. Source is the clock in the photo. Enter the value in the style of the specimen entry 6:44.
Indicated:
4:55
